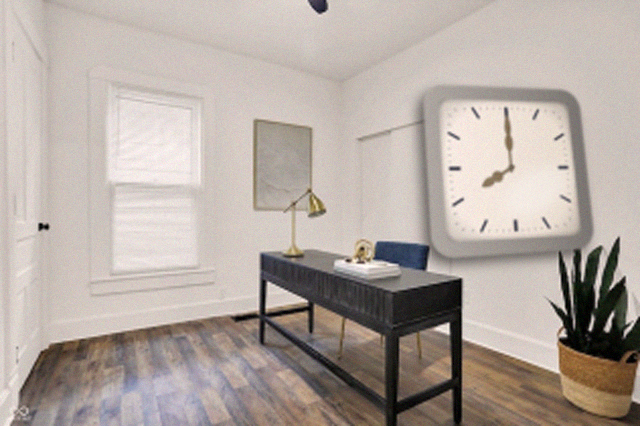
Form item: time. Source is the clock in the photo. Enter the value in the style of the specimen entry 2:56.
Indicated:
8:00
